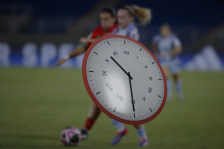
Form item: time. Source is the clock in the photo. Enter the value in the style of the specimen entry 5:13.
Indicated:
10:30
